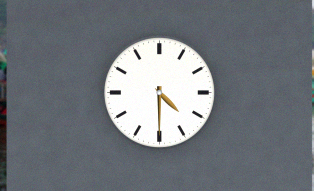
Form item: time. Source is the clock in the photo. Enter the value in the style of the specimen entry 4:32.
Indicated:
4:30
